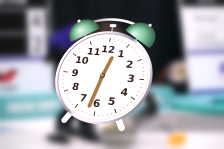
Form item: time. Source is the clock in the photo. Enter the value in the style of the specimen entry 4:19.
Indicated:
12:32
